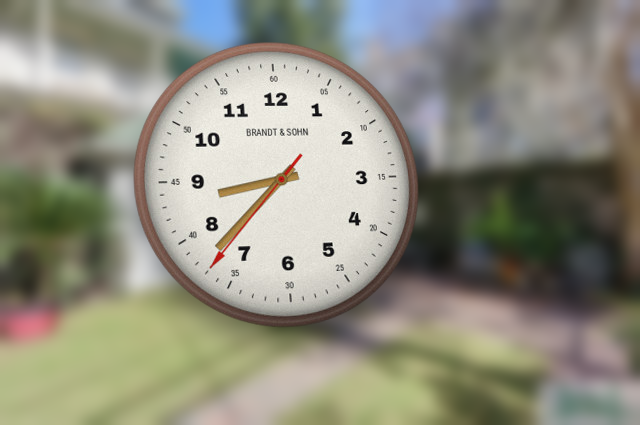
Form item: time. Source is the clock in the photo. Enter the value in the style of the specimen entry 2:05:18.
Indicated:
8:37:37
